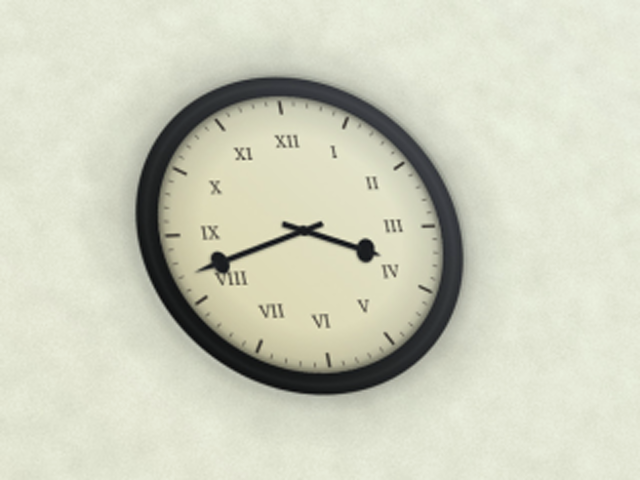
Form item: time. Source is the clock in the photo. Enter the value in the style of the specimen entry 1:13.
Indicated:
3:42
